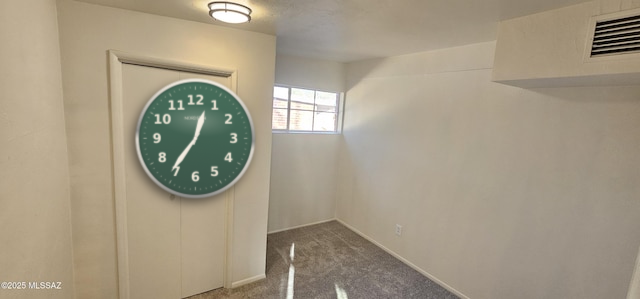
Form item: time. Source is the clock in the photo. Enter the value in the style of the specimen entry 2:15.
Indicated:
12:36
